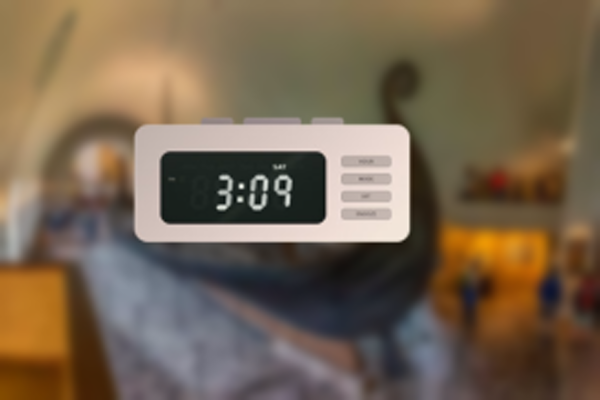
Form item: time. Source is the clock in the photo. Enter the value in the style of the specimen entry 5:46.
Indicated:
3:09
